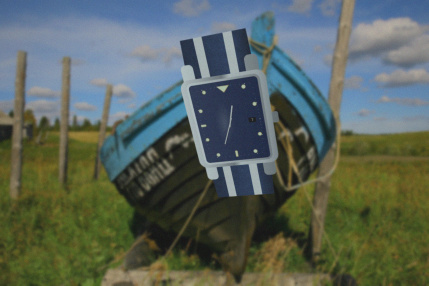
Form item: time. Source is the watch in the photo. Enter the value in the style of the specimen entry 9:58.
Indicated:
12:34
